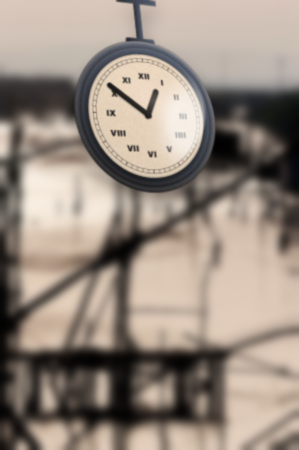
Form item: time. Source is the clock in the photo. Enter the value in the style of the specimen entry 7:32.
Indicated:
12:51
